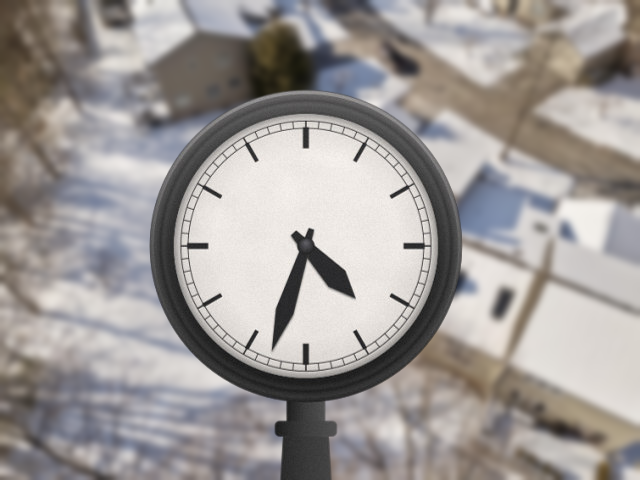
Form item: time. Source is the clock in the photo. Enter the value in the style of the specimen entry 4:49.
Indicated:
4:33
